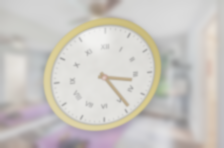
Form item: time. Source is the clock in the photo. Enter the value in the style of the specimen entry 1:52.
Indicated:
3:24
